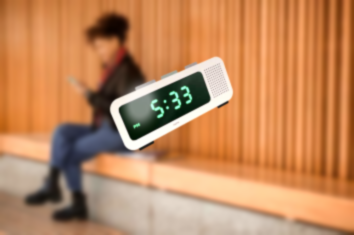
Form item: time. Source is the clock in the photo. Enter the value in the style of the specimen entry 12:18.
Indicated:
5:33
